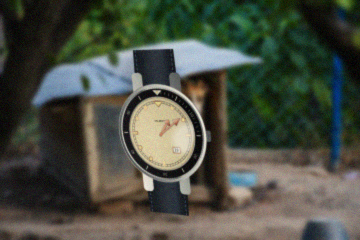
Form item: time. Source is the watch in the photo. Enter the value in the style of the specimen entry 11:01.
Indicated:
1:09
